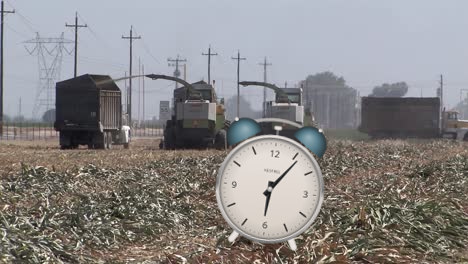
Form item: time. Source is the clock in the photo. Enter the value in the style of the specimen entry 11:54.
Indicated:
6:06
